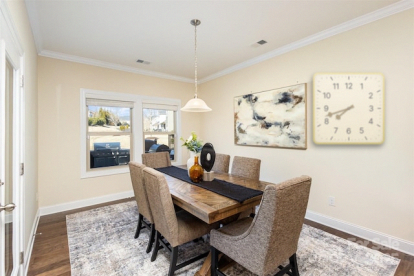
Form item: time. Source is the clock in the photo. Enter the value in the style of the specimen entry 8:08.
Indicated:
7:42
